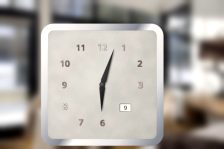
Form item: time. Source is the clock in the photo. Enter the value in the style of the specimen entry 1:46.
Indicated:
6:03
